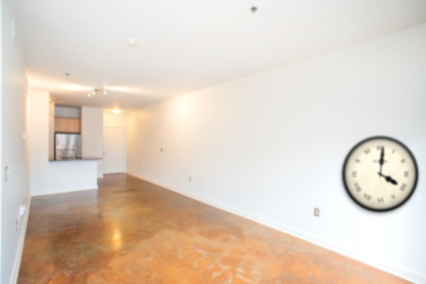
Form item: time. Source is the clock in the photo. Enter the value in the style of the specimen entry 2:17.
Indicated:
4:01
